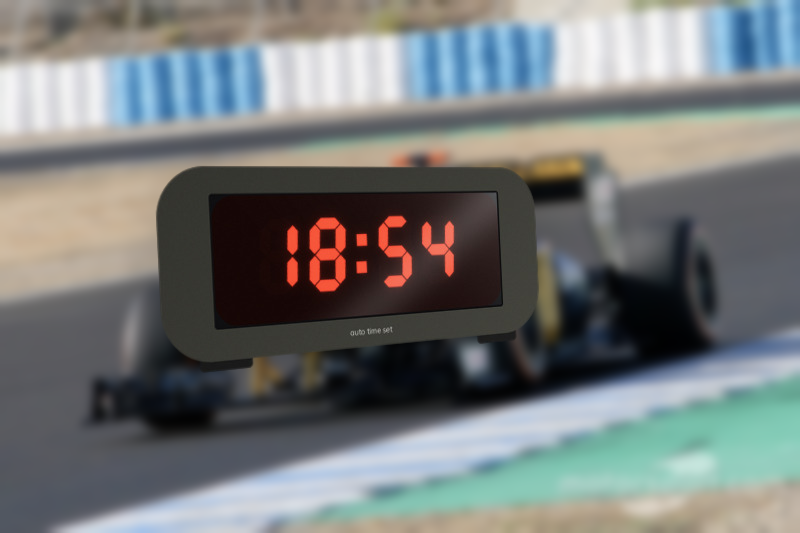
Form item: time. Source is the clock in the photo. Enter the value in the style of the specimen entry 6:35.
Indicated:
18:54
